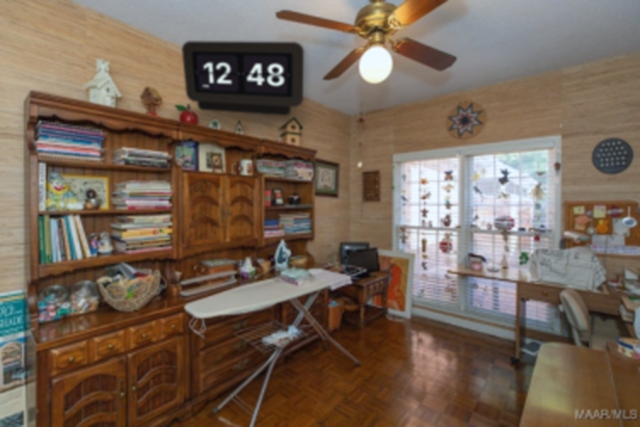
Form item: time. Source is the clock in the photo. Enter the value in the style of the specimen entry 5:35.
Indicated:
12:48
